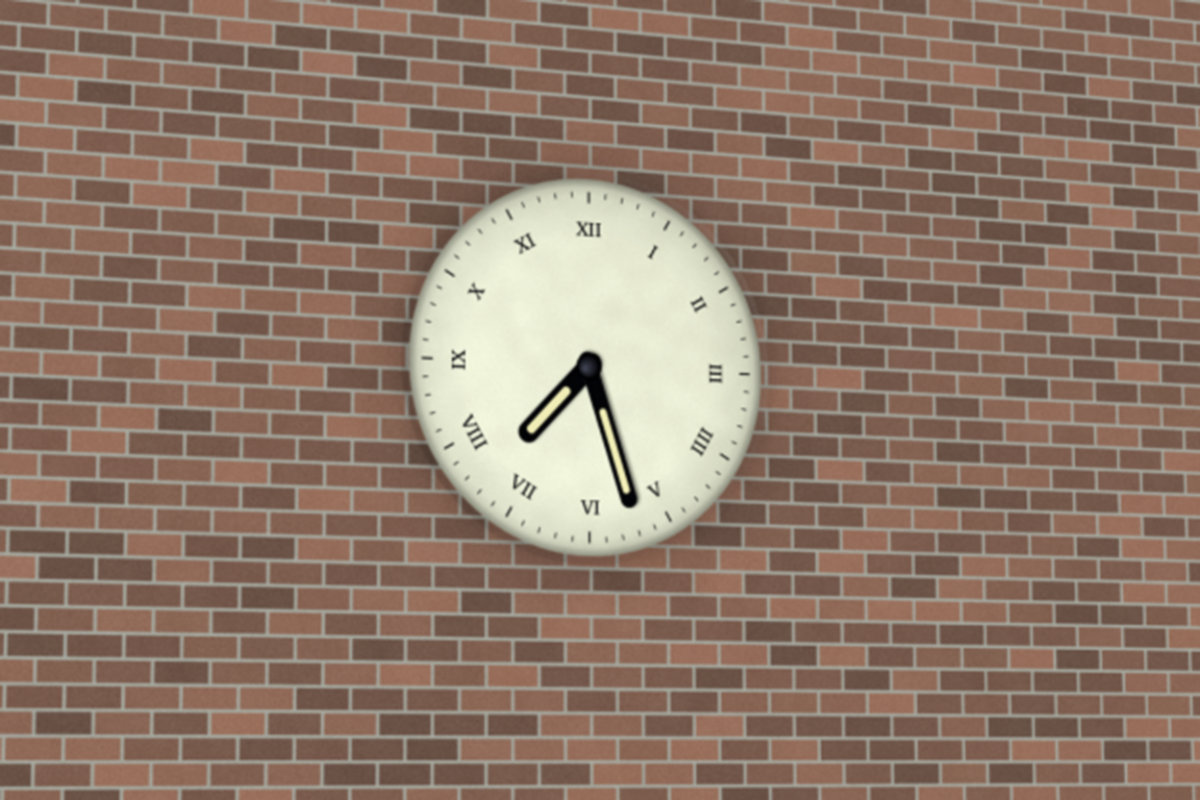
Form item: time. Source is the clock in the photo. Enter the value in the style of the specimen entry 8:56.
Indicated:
7:27
